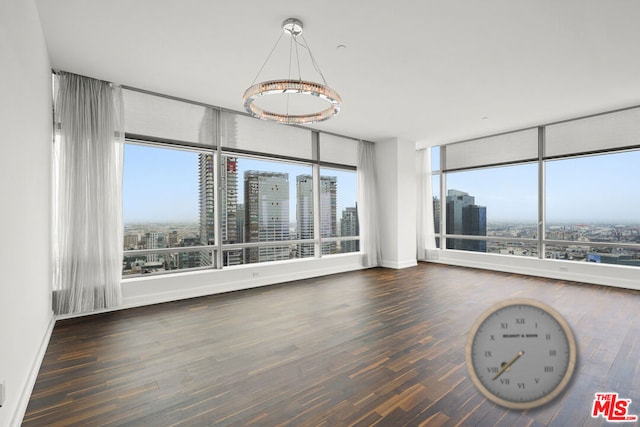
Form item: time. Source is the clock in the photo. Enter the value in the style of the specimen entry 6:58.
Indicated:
7:38
